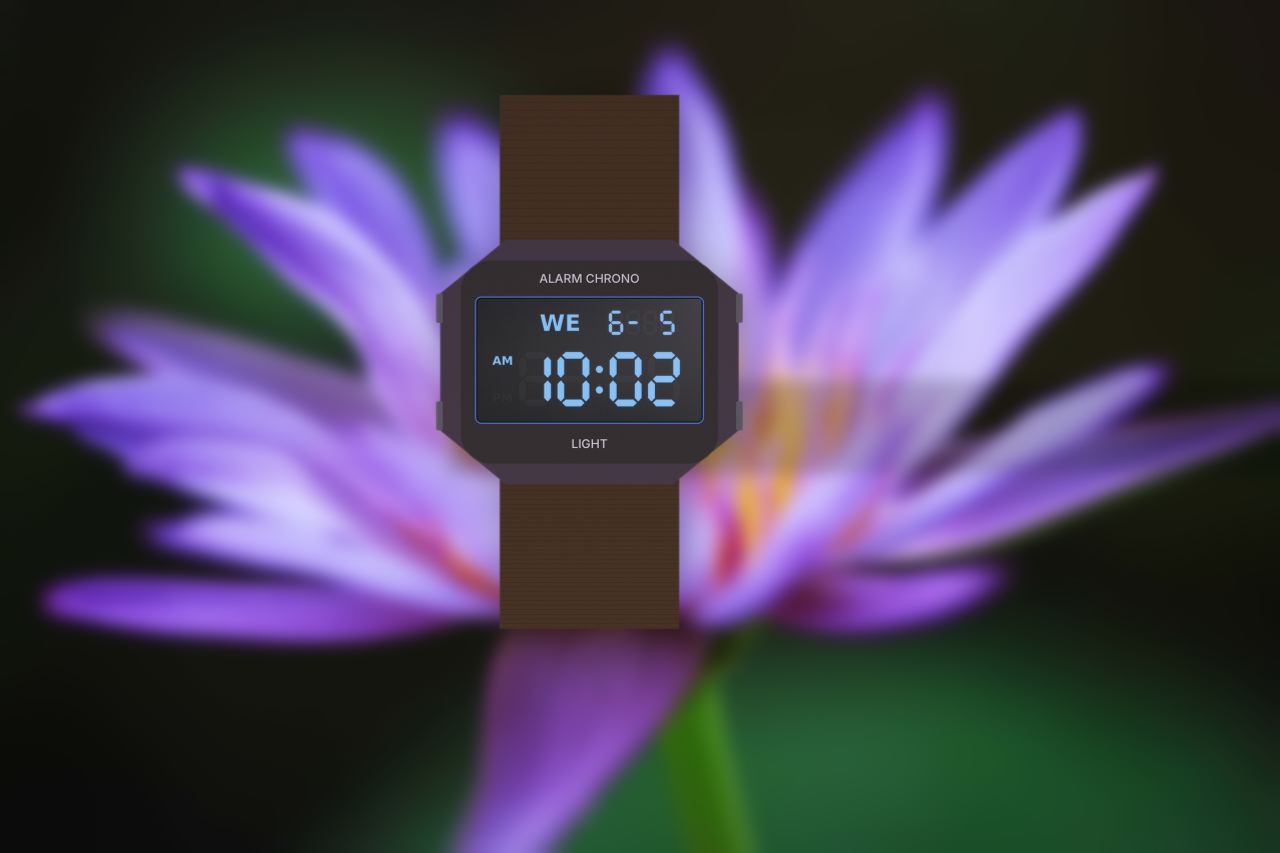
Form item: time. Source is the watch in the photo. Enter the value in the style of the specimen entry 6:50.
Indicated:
10:02
